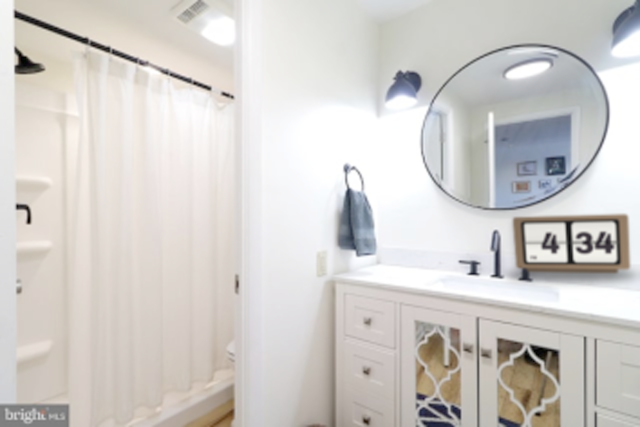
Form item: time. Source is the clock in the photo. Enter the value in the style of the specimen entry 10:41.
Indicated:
4:34
